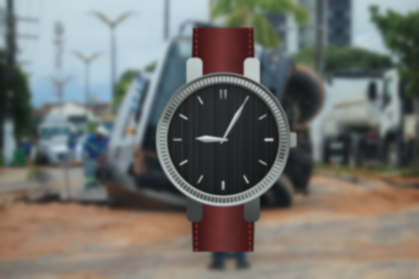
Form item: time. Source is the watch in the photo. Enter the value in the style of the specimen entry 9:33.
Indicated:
9:05
